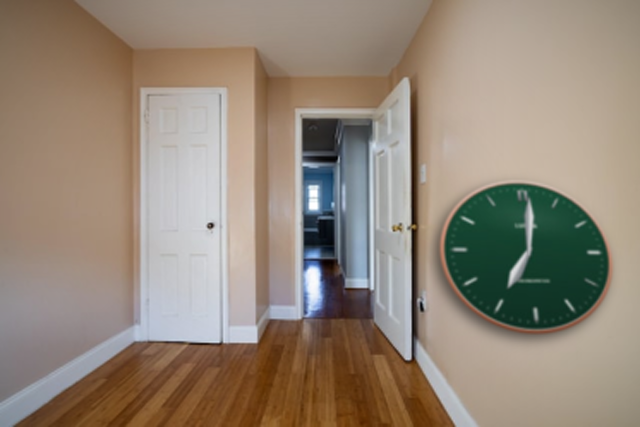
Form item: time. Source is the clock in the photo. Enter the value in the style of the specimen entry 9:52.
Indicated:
7:01
